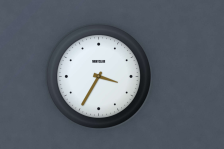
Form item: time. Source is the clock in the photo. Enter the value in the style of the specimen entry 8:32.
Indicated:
3:35
